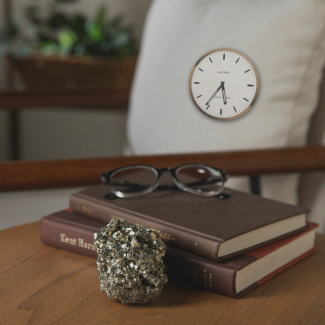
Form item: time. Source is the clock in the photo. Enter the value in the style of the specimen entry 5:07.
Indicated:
5:36
